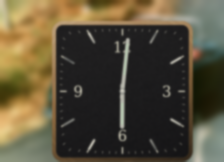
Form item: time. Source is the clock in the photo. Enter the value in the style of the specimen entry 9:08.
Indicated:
6:01
